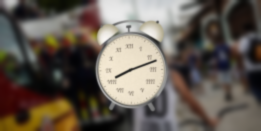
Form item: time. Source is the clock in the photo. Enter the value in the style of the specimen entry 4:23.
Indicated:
8:12
